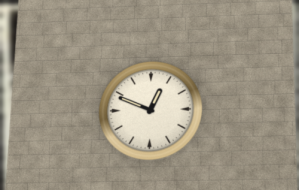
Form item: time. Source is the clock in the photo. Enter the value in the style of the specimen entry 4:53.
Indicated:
12:49
